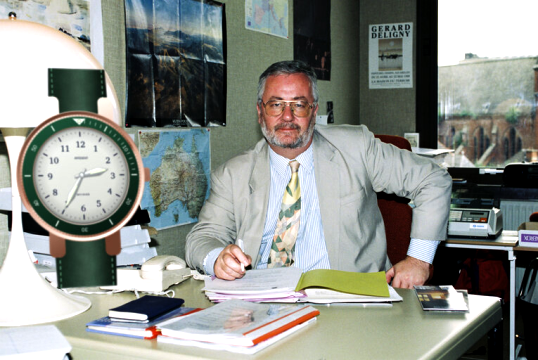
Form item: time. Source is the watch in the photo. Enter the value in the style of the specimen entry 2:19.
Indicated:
2:35
